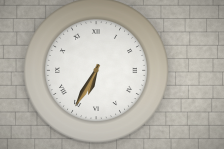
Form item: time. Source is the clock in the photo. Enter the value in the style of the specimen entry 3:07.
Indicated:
6:35
